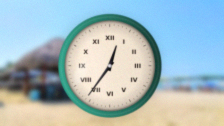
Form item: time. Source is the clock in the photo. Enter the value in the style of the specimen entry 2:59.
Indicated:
12:36
